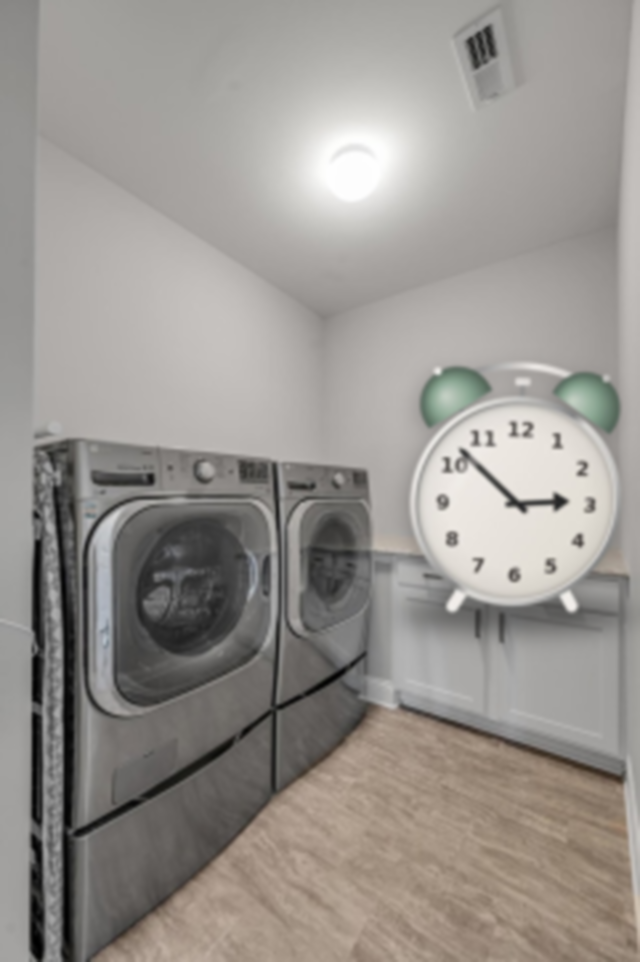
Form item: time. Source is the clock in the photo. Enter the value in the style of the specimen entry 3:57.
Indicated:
2:52
